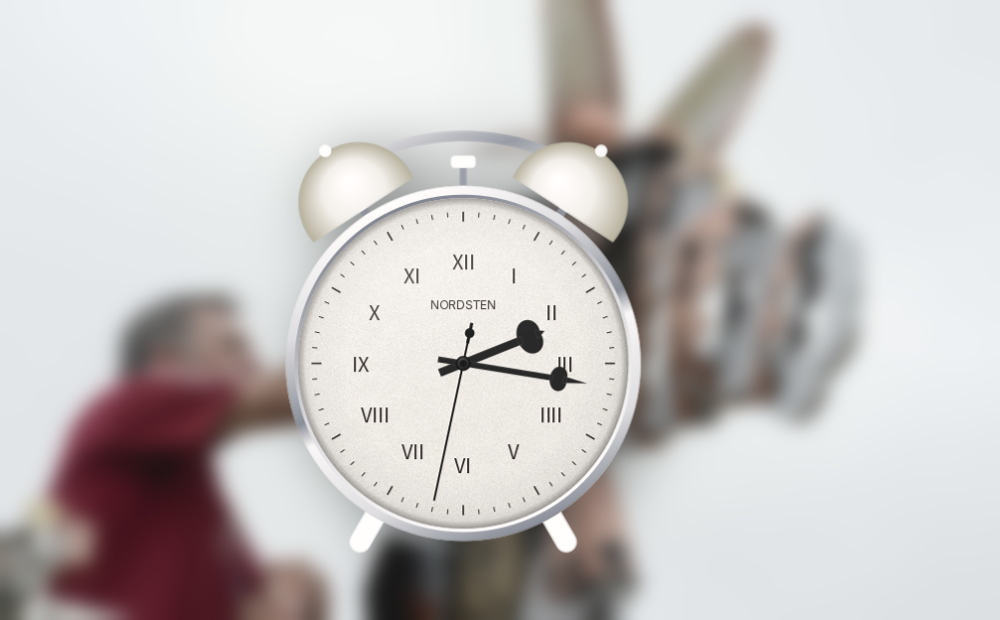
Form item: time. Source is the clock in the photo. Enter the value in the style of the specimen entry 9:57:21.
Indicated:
2:16:32
